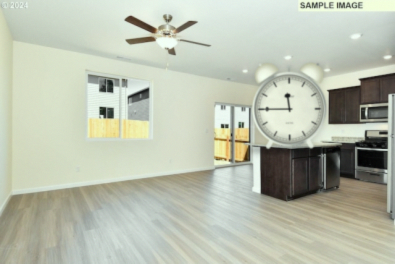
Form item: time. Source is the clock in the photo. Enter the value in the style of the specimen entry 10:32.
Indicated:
11:45
